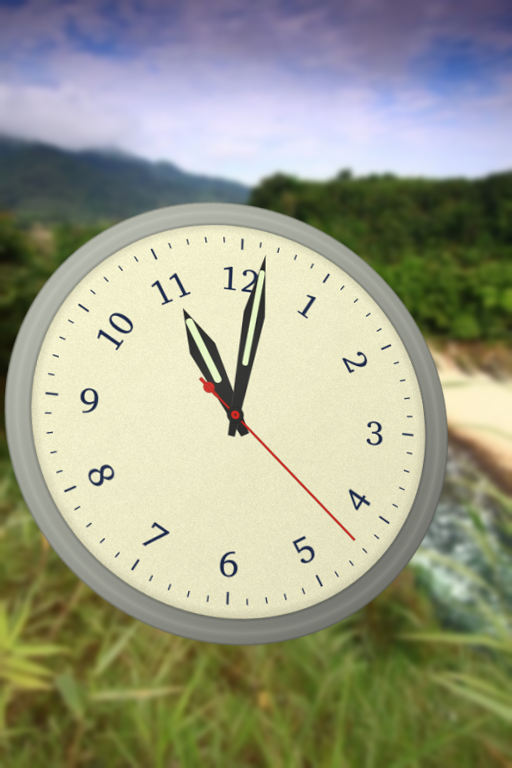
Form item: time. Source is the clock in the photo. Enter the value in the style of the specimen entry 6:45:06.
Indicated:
11:01:22
